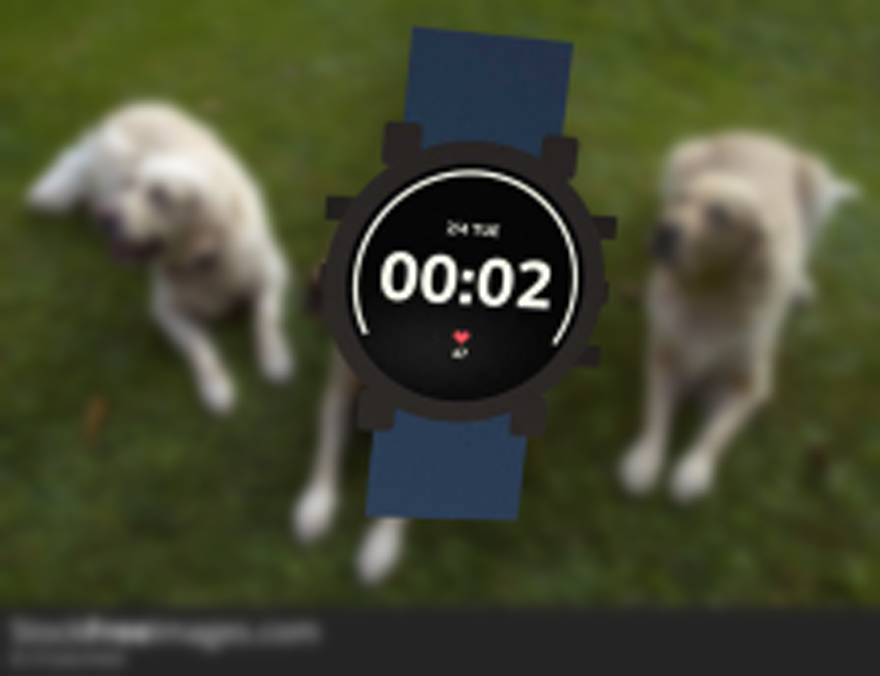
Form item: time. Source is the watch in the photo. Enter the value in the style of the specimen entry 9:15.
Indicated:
0:02
